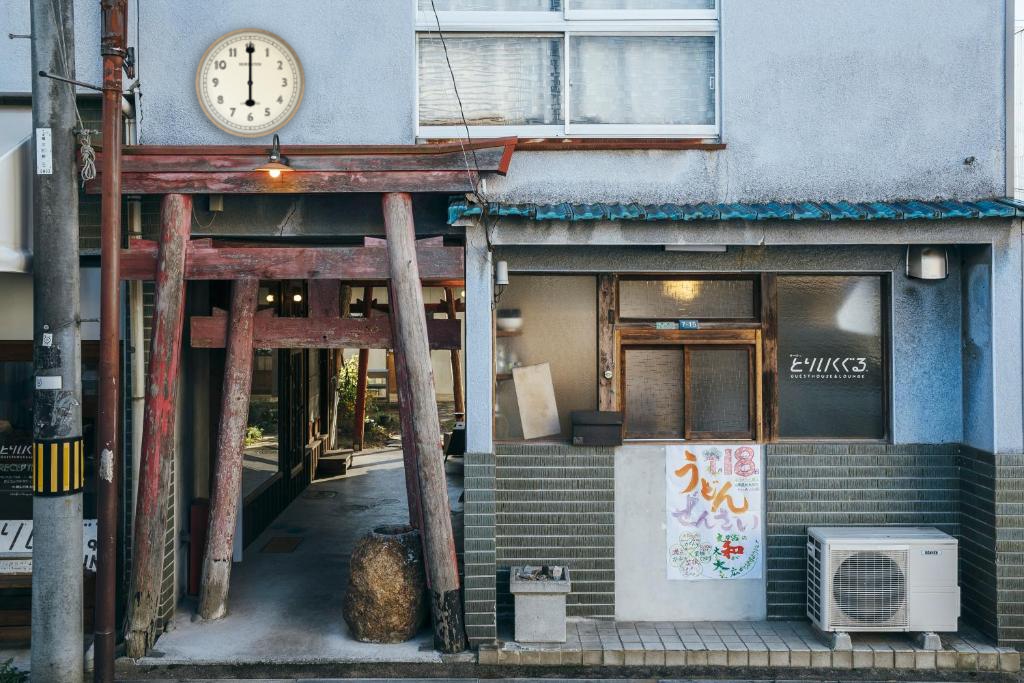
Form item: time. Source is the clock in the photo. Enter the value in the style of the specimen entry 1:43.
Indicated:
6:00
